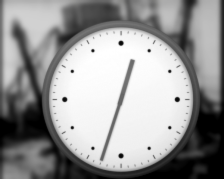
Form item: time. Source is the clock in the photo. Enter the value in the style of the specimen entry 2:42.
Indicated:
12:33
